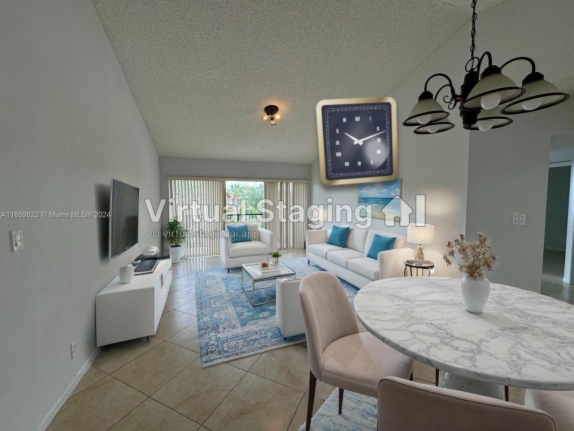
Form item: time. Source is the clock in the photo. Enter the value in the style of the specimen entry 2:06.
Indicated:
10:12
